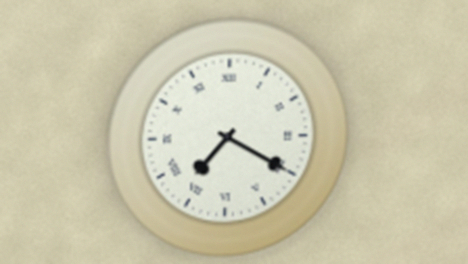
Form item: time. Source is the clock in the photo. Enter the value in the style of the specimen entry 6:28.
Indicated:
7:20
